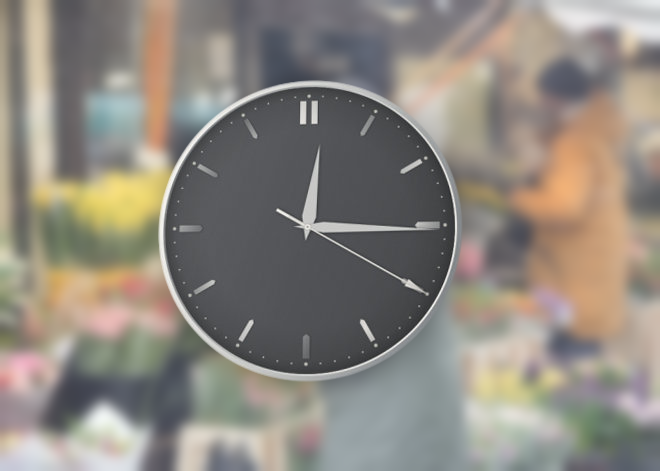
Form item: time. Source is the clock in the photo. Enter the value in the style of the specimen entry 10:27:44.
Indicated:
12:15:20
